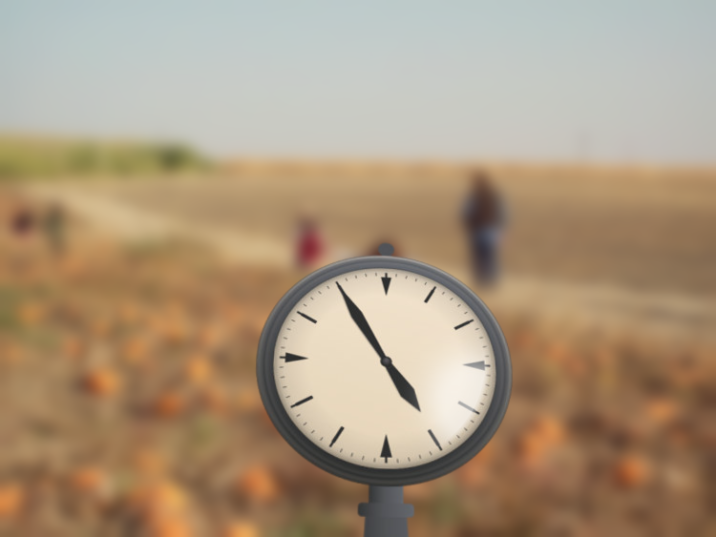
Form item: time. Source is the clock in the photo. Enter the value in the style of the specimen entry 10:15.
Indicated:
4:55
